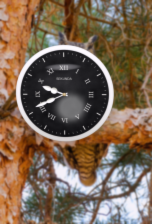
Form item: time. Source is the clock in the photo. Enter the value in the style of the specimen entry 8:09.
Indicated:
9:41
